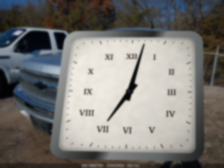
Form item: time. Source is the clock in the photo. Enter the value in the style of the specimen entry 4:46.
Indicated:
7:02
